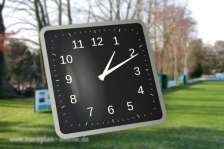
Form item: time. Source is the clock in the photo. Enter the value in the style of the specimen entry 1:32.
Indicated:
1:11
